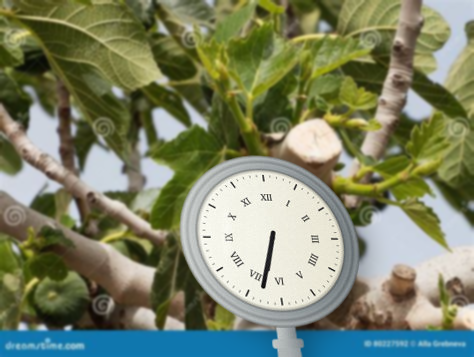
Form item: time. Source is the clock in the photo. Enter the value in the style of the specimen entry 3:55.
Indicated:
6:33
